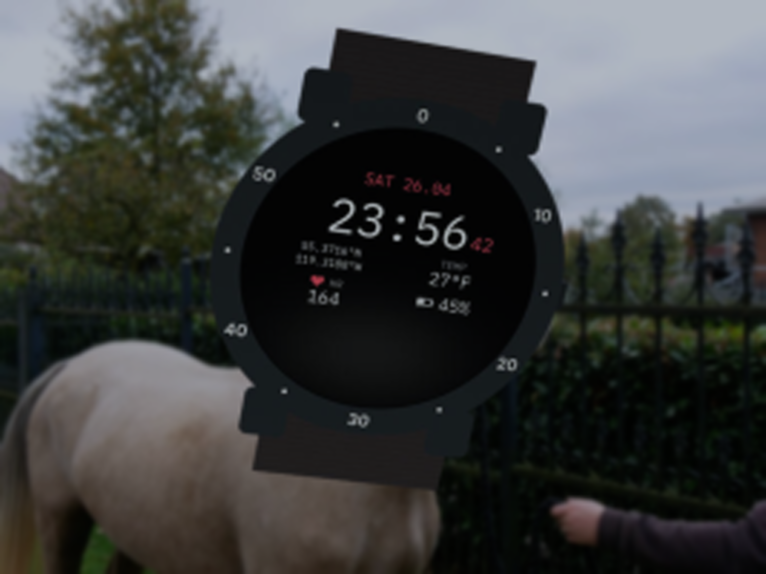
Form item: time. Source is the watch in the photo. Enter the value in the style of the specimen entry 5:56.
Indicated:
23:56
